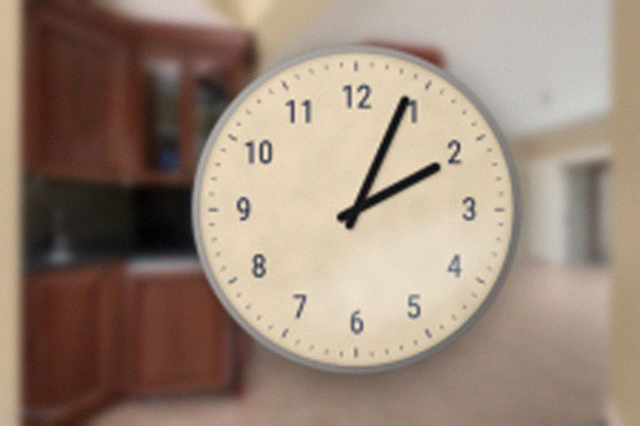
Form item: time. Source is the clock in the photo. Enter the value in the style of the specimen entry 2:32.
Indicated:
2:04
